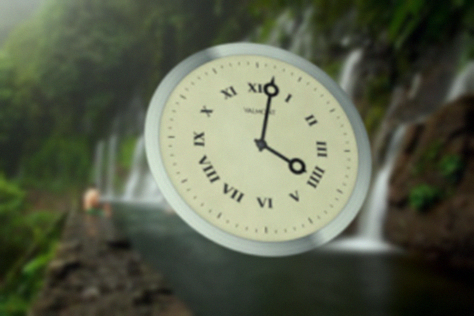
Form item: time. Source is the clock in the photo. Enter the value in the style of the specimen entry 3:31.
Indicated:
4:02
